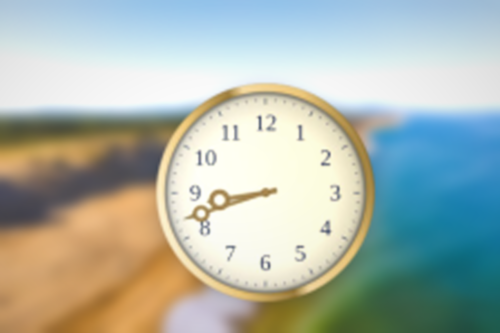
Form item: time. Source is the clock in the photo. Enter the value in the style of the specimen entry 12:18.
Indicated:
8:42
